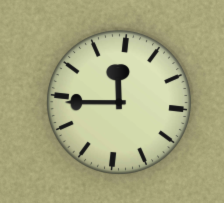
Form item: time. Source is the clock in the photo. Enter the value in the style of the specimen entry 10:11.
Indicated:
11:44
